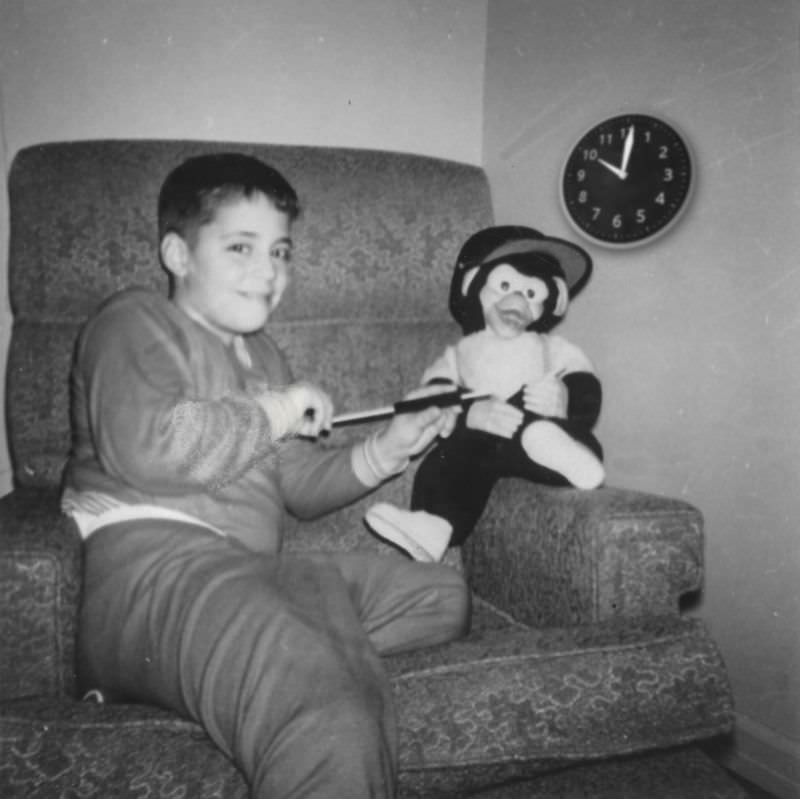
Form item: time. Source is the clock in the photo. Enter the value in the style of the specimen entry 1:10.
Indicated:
10:01
